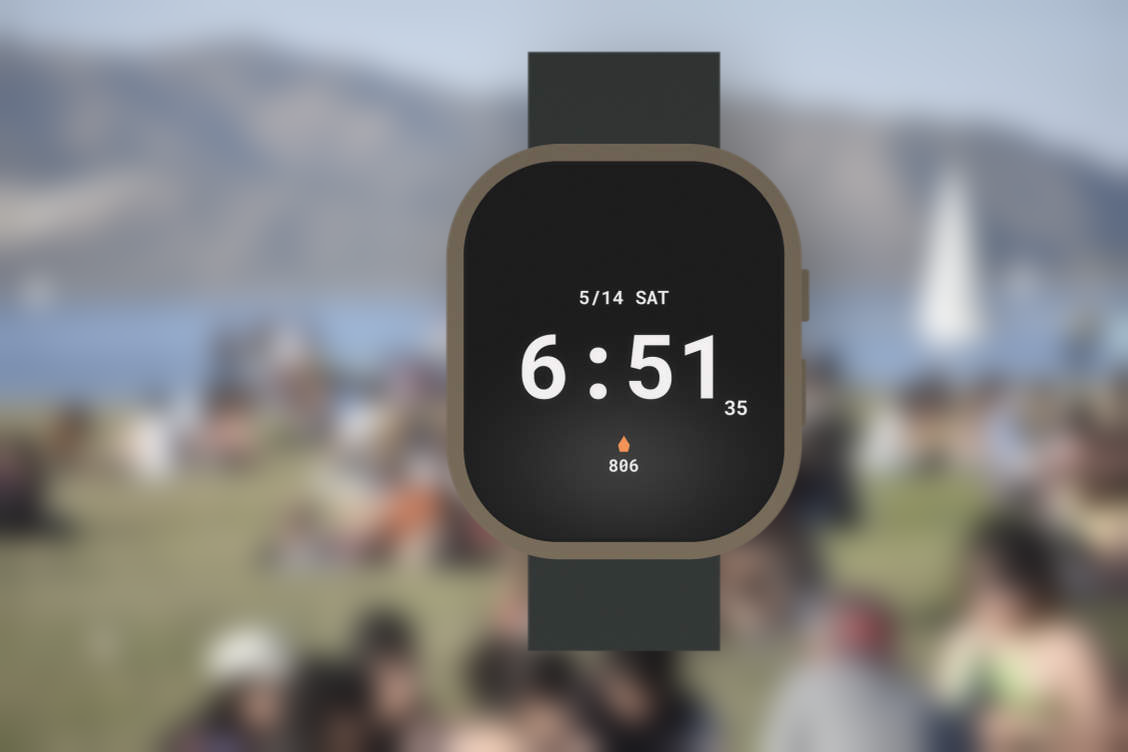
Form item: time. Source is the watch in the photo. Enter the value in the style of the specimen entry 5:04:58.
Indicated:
6:51:35
